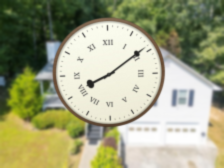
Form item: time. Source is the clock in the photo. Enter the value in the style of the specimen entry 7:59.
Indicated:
8:09
